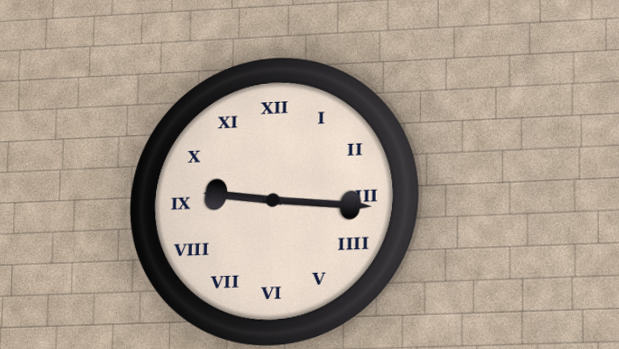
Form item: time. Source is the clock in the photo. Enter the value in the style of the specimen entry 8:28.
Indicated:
9:16
